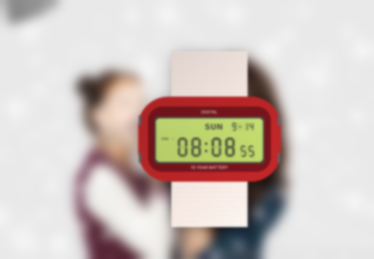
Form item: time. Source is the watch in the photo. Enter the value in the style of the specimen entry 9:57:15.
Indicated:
8:08:55
